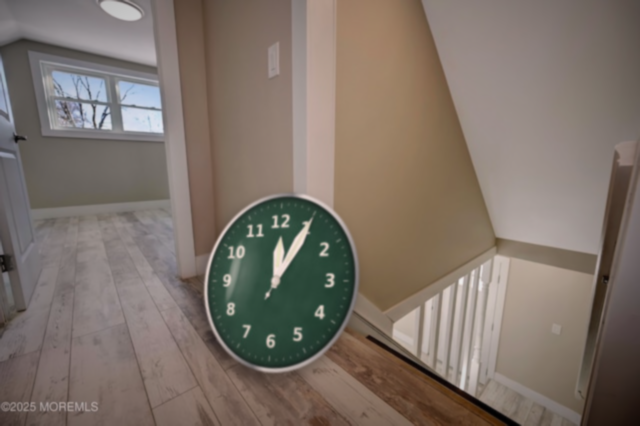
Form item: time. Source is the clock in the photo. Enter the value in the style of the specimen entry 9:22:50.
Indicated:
12:05:05
